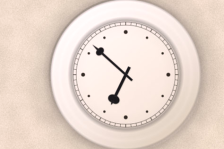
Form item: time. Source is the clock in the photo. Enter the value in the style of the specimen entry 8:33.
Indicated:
6:52
